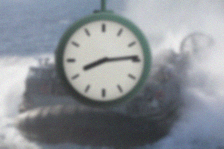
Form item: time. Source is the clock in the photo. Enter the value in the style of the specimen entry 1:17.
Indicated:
8:14
